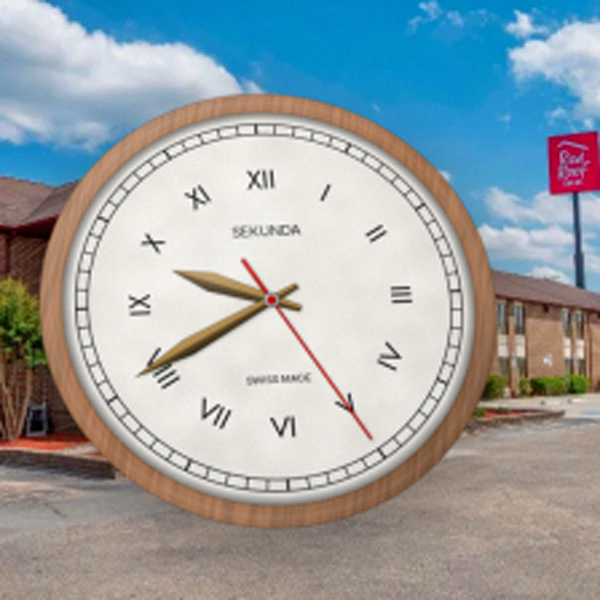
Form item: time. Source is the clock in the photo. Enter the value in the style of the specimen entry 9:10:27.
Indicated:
9:40:25
